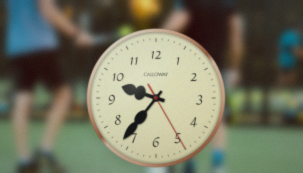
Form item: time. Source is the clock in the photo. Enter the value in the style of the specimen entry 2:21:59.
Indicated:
9:36:25
